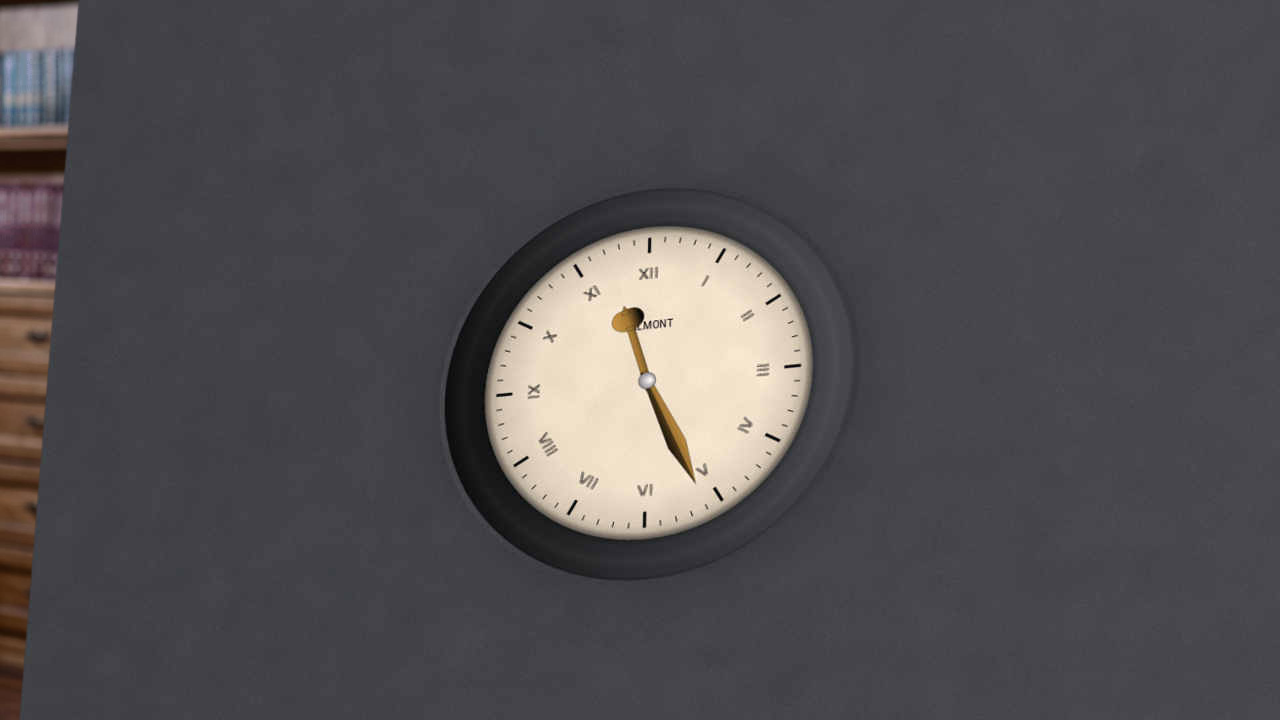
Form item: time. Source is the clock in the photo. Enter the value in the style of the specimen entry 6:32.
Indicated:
11:26
